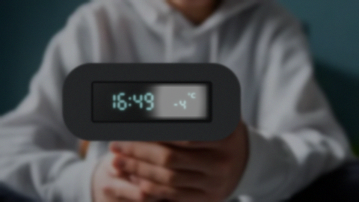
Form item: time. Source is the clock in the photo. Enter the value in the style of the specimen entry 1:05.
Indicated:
16:49
